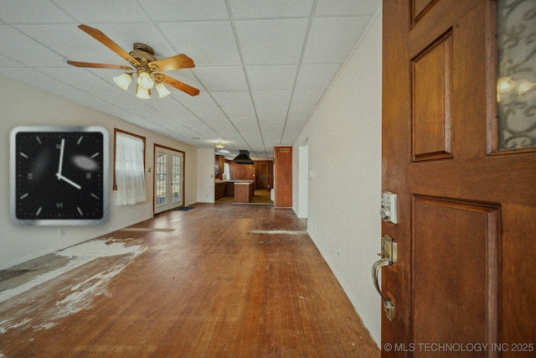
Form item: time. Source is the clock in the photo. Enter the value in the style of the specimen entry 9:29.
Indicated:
4:01
